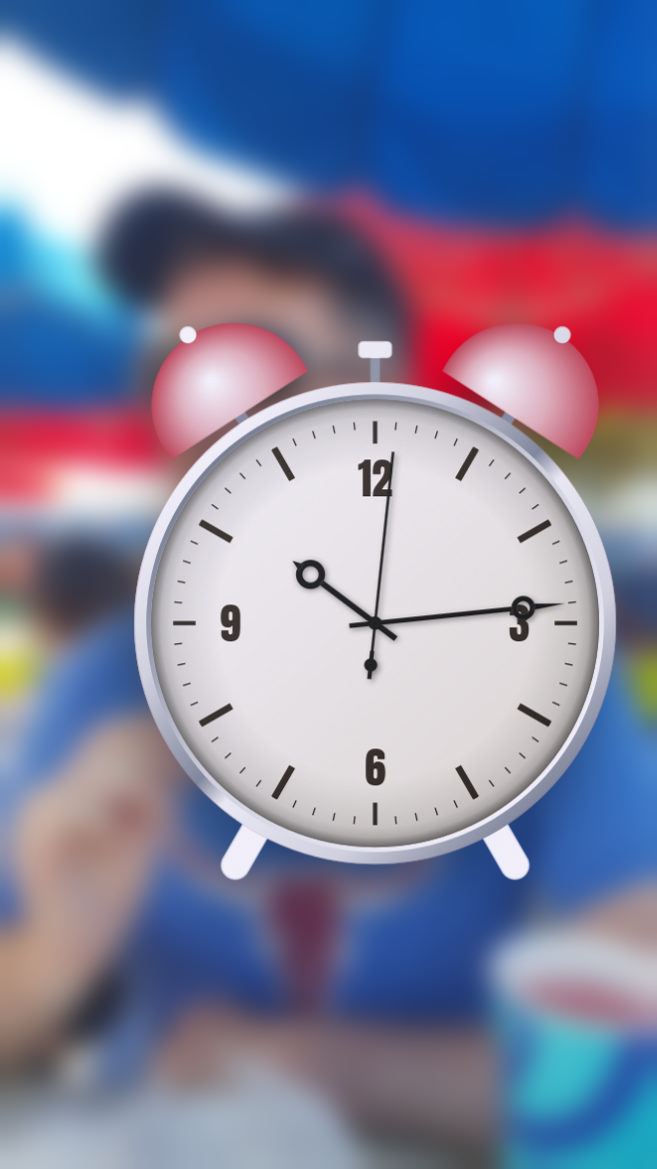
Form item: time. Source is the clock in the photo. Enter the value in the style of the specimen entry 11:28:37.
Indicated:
10:14:01
